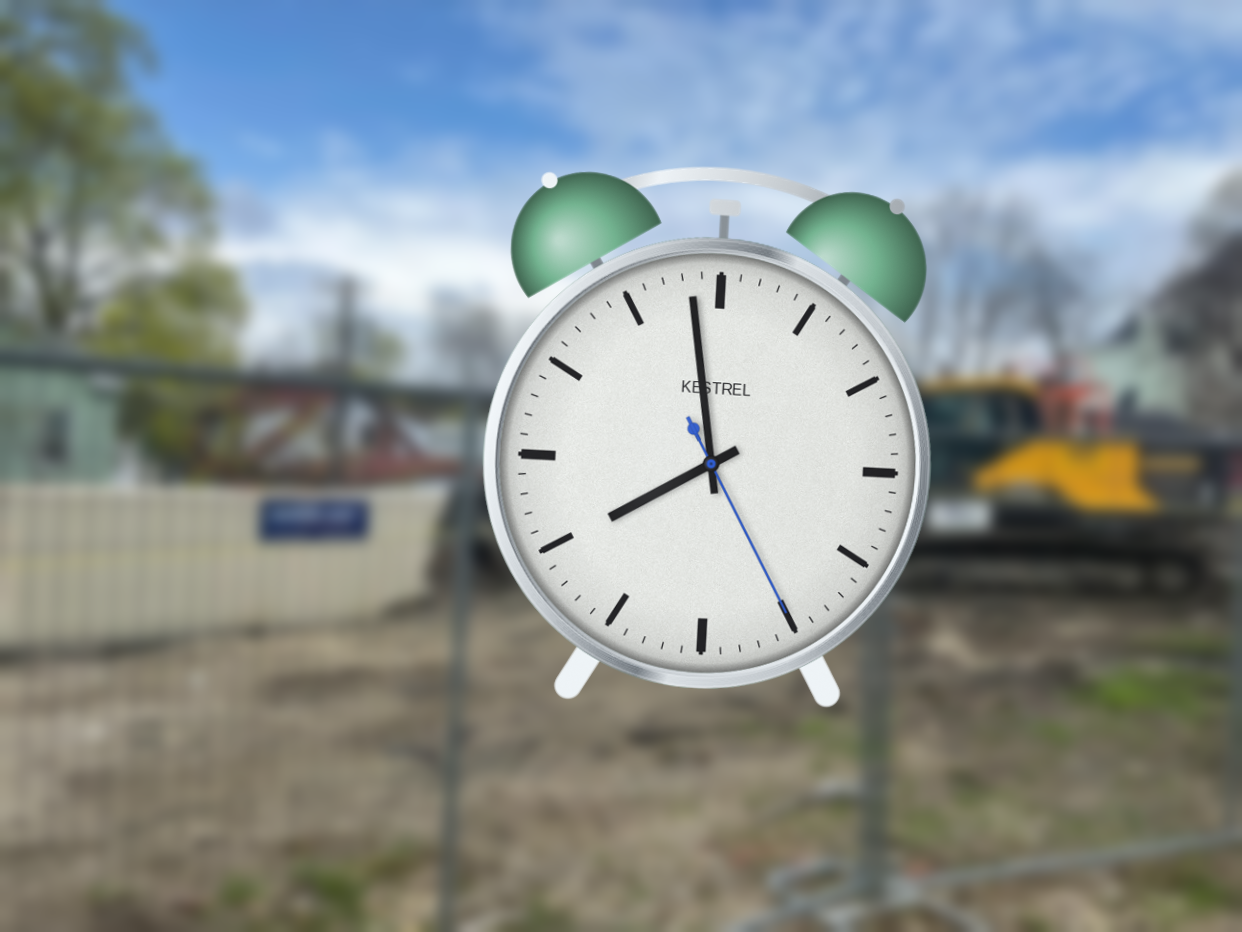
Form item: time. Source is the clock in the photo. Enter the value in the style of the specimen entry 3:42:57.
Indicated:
7:58:25
